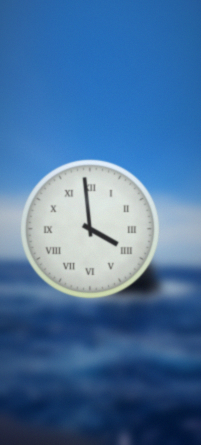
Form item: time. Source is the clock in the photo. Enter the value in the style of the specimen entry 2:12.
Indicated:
3:59
